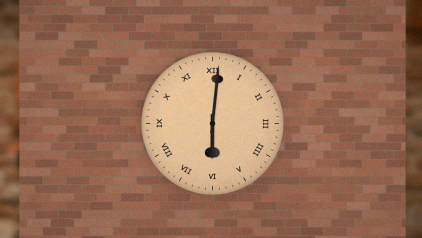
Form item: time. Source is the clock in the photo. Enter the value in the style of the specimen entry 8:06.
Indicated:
6:01
